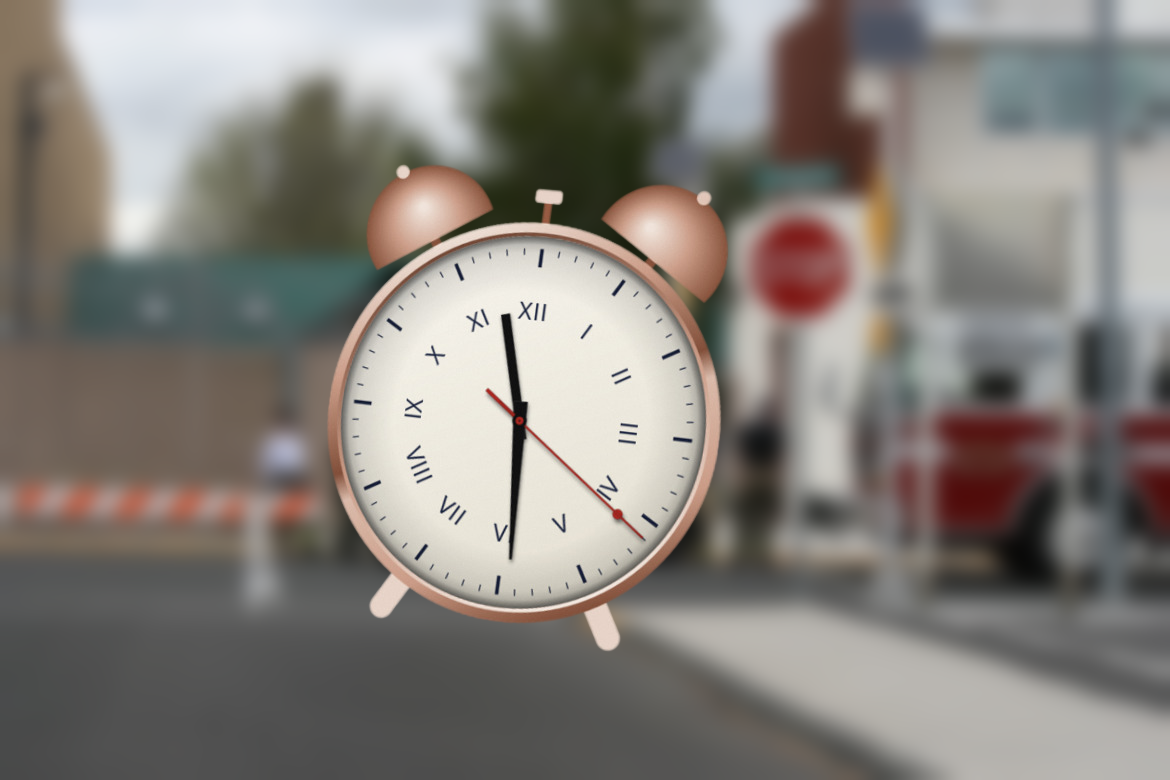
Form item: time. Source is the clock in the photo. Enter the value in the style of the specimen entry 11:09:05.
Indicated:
11:29:21
